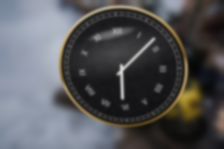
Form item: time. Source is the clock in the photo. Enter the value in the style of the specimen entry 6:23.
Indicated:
6:08
